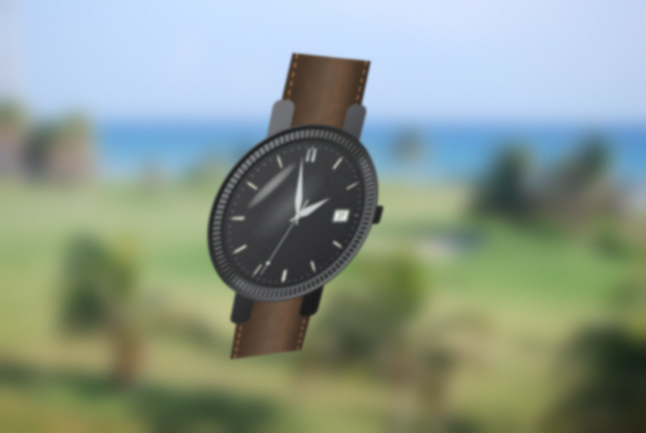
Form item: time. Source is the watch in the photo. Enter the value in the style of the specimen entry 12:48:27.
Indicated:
1:58:34
